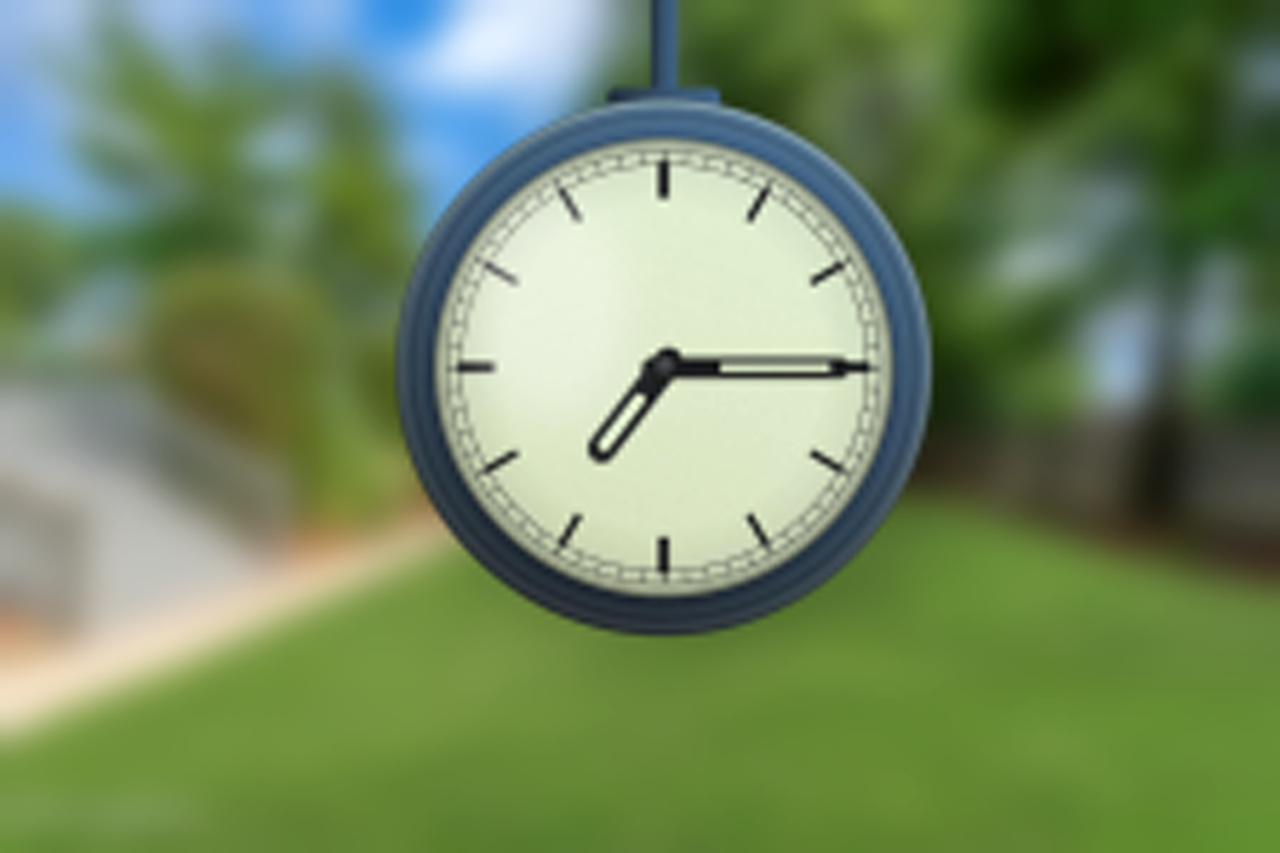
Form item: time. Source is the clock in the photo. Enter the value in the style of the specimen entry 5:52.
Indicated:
7:15
